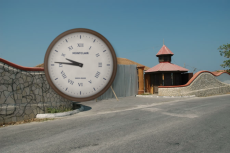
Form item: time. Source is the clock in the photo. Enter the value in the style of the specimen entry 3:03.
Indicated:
9:46
